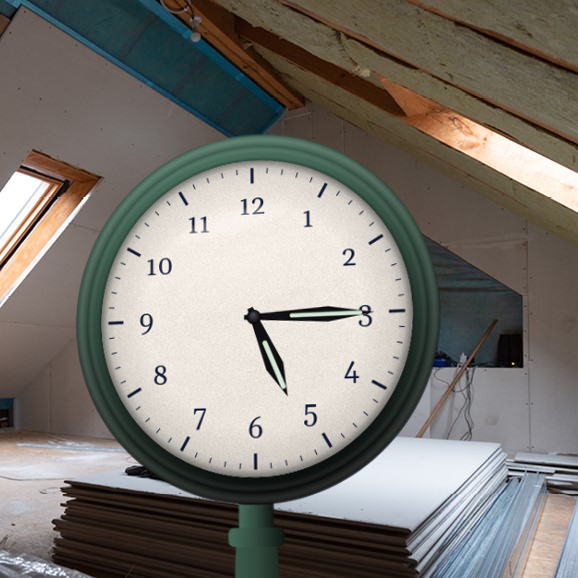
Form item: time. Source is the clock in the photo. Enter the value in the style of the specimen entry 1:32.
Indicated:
5:15
